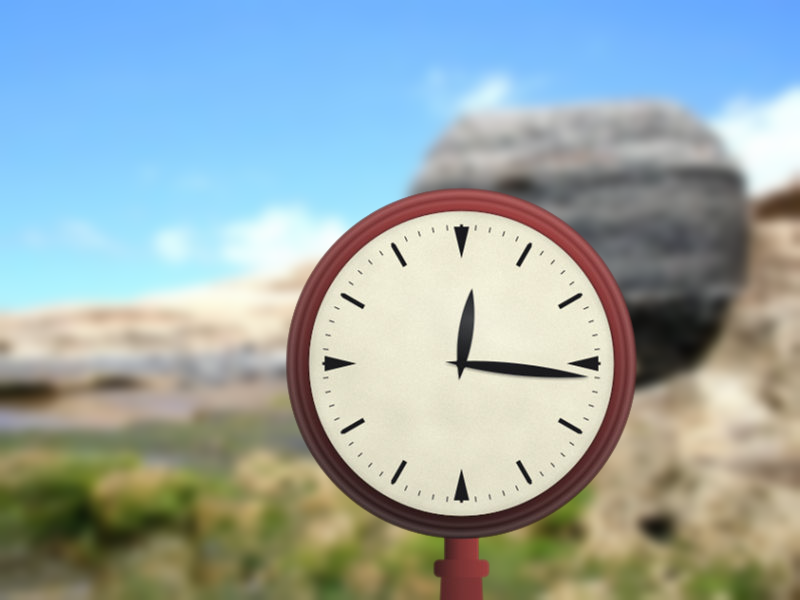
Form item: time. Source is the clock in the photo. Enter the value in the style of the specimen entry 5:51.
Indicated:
12:16
